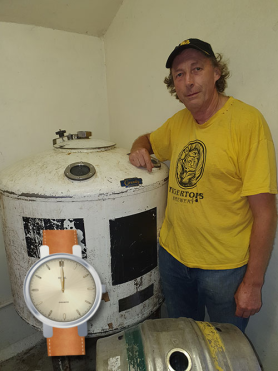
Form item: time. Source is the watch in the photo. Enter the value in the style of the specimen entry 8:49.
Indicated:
12:00
